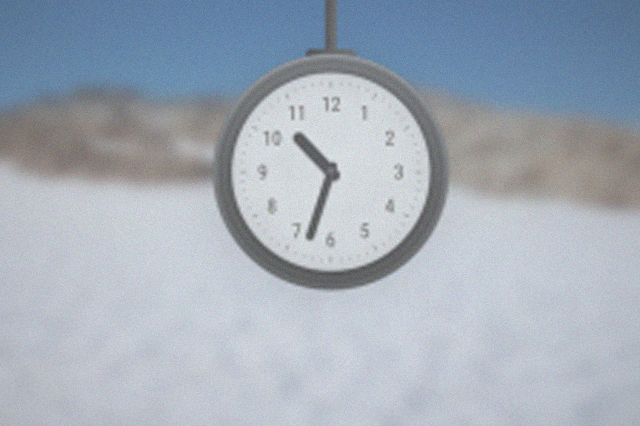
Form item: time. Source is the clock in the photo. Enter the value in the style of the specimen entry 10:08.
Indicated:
10:33
